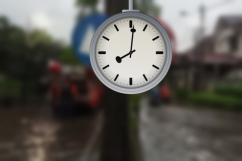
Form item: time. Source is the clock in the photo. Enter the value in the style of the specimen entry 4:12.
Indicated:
8:01
